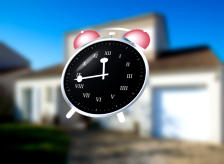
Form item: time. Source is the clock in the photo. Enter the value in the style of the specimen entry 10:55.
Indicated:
11:43
